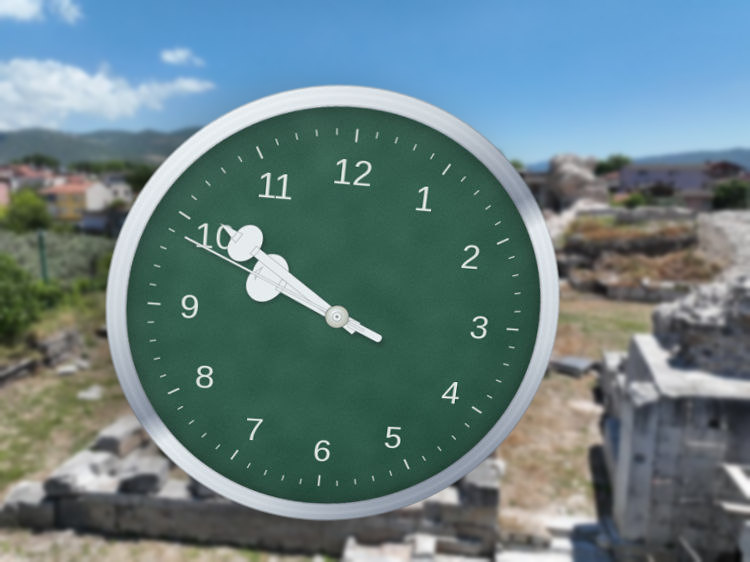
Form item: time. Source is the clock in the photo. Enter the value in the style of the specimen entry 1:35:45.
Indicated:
9:50:49
